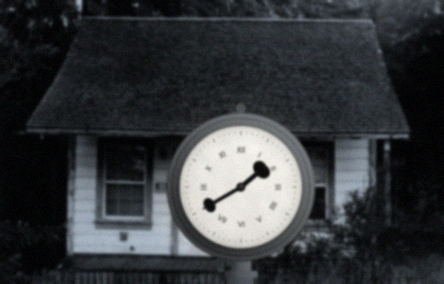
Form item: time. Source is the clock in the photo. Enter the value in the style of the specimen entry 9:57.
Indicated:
1:40
